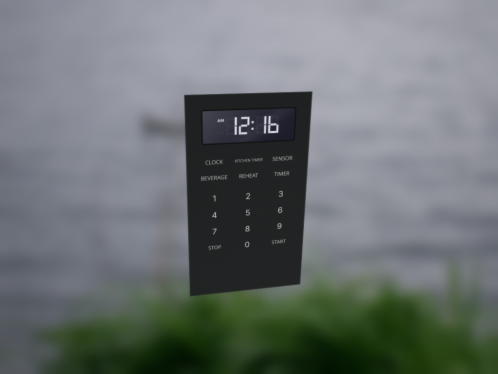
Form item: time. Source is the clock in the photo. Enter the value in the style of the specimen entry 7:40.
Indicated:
12:16
